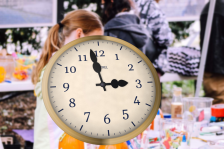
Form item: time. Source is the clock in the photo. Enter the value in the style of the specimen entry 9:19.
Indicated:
2:58
